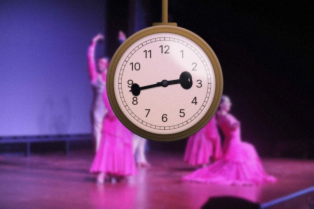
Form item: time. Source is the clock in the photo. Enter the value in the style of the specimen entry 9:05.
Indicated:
2:43
